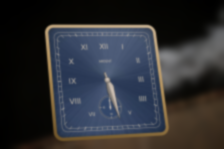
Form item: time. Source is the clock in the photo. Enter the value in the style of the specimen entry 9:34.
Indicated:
5:28
